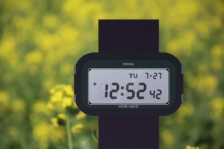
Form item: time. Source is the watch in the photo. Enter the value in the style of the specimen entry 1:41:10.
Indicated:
12:52:42
